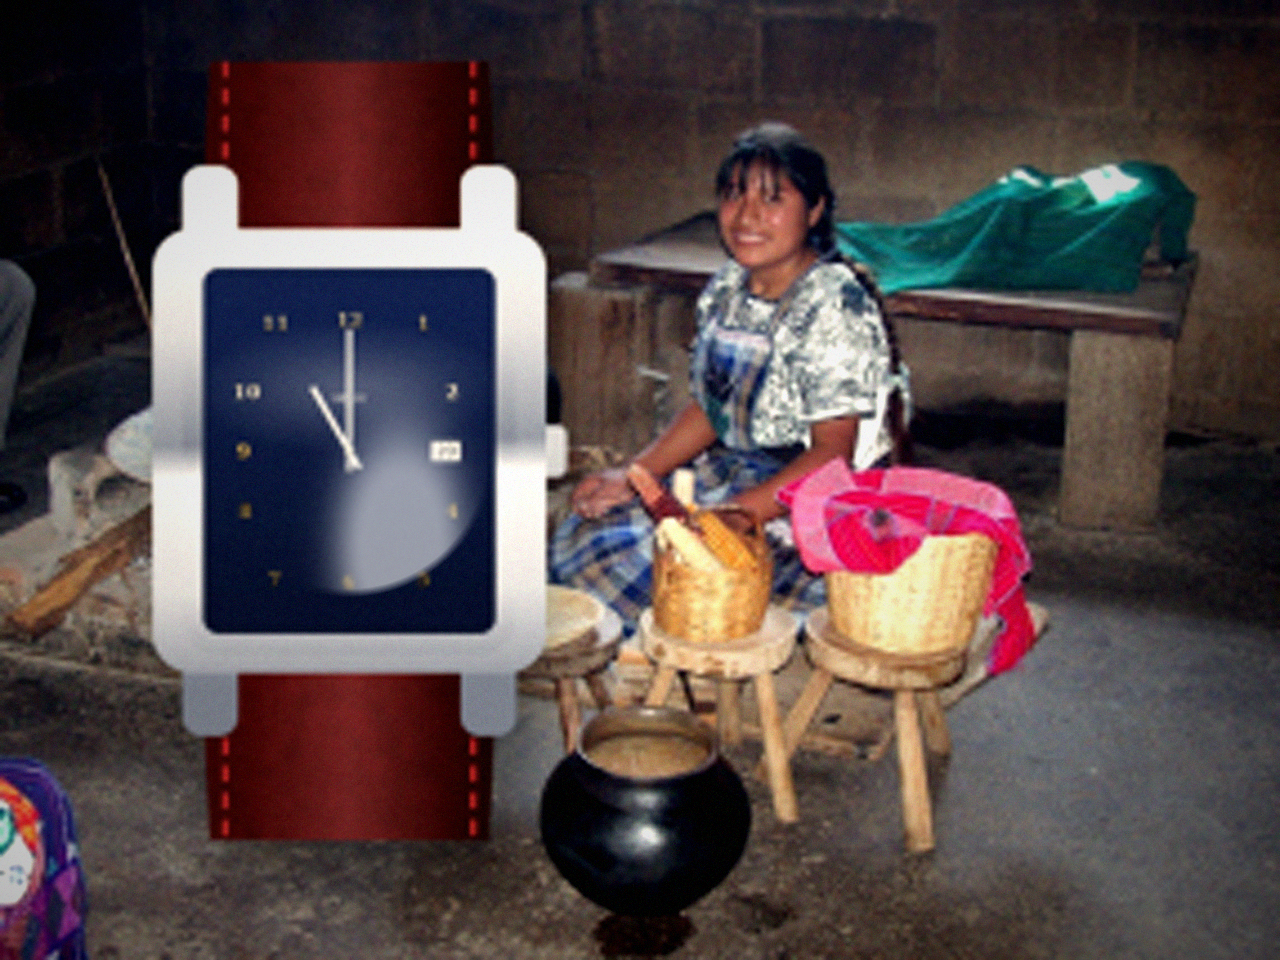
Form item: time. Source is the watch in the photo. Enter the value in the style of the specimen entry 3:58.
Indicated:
11:00
